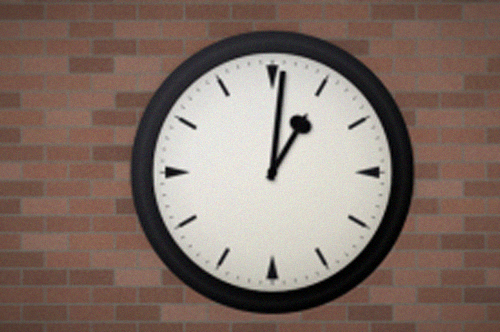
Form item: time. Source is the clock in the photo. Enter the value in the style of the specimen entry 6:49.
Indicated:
1:01
